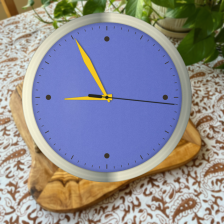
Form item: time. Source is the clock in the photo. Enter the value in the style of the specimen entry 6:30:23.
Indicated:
8:55:16
